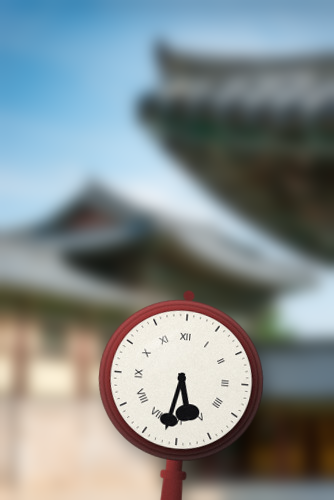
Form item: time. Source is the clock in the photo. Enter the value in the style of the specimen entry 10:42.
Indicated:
5:32
